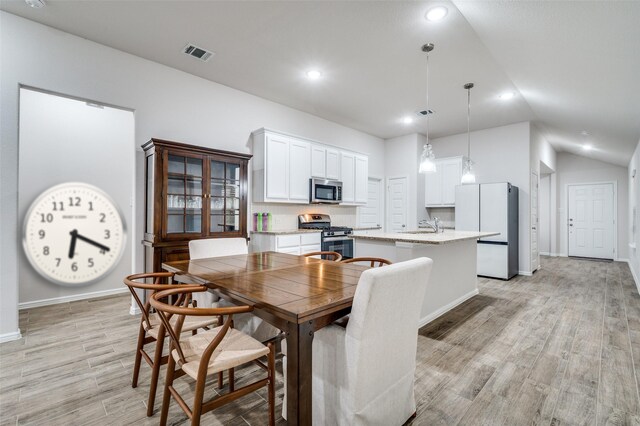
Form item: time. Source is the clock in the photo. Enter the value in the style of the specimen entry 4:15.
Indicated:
6:19
